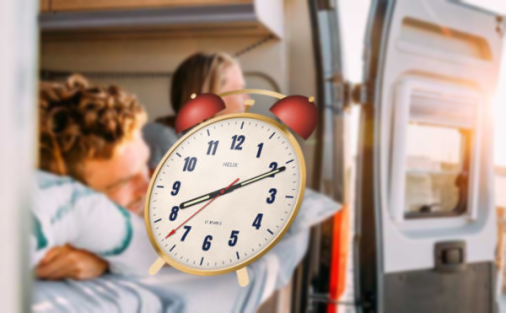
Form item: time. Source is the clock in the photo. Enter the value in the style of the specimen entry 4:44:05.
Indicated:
8:10:37
